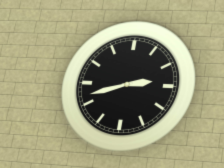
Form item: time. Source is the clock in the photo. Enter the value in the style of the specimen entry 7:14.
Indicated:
2:42
